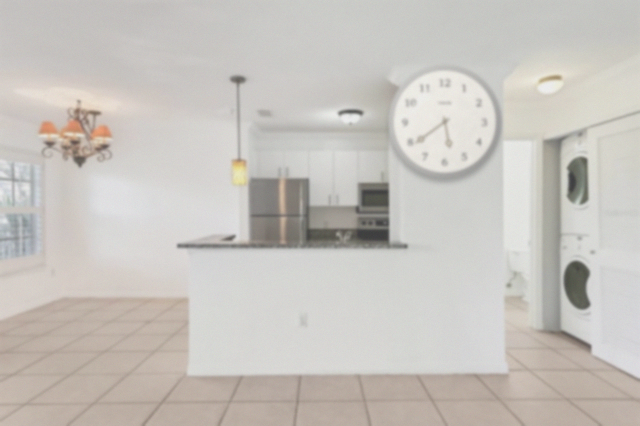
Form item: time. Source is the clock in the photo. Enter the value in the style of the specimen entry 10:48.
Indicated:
5:39
